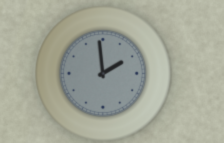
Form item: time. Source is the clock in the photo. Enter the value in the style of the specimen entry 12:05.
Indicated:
1:59
